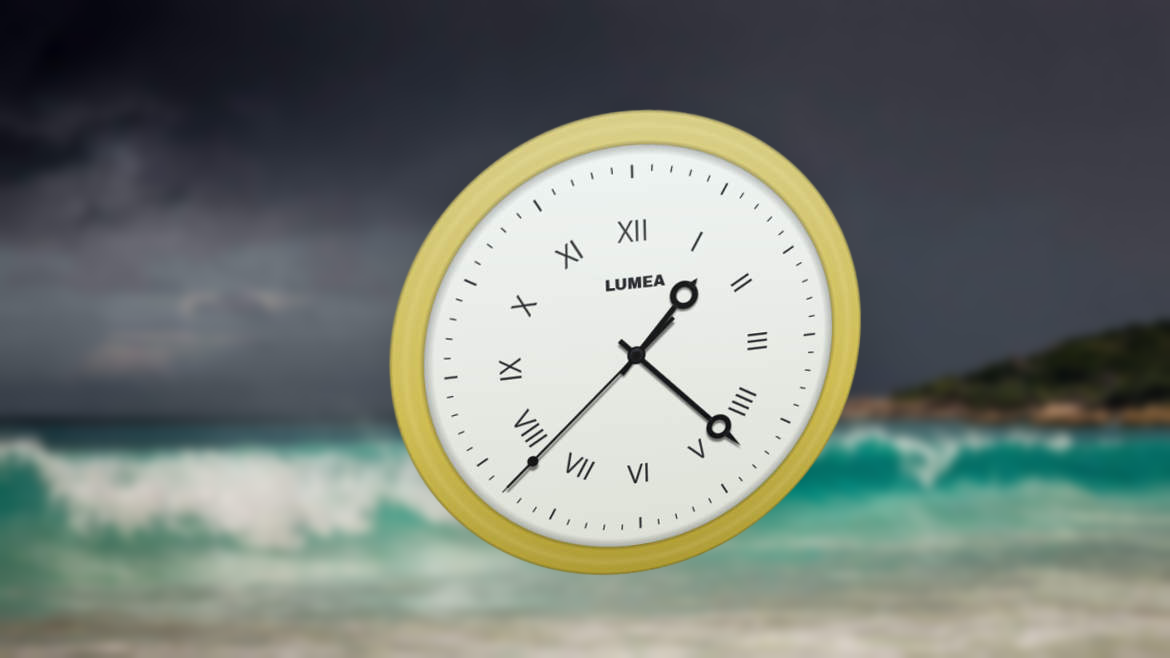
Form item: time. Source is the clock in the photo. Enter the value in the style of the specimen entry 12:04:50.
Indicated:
1:22:38
